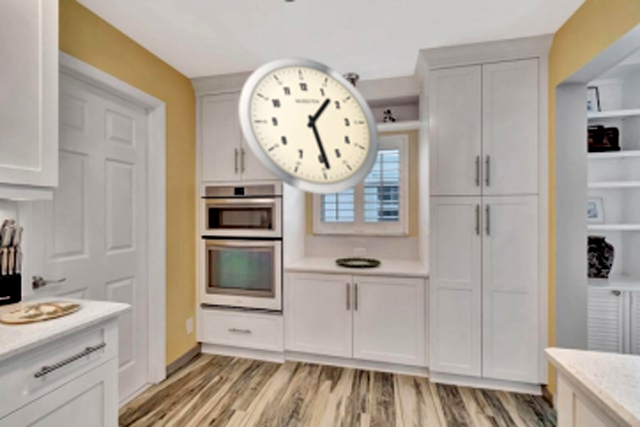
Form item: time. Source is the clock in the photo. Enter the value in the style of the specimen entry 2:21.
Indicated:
1:29
